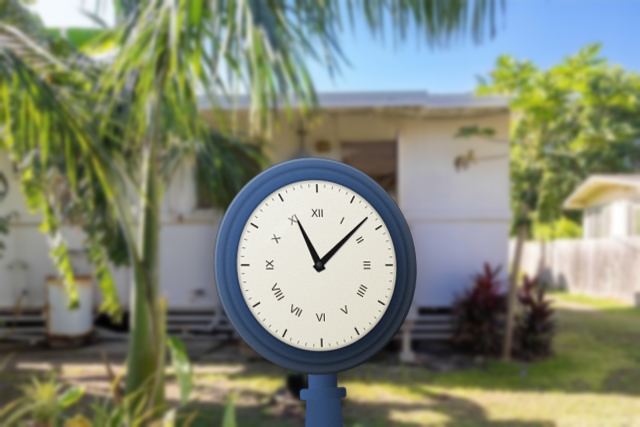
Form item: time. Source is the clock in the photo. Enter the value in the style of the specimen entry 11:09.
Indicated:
11:08
